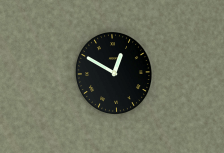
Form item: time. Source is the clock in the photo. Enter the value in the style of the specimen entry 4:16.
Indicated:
12:50
